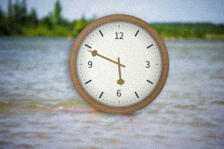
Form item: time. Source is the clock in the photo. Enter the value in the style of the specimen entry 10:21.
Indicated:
5:49
